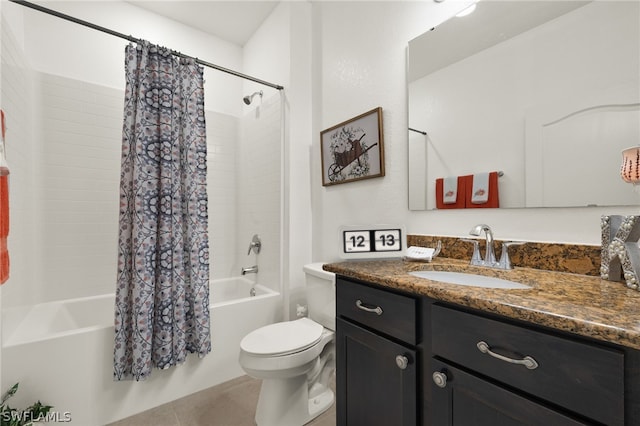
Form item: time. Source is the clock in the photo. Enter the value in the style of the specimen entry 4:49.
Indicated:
12:13
